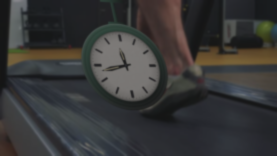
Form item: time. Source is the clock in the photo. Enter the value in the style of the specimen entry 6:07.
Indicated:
11:43
